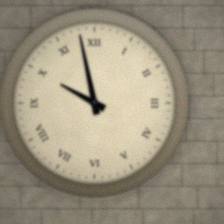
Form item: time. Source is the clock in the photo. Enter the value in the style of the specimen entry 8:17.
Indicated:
9:58
